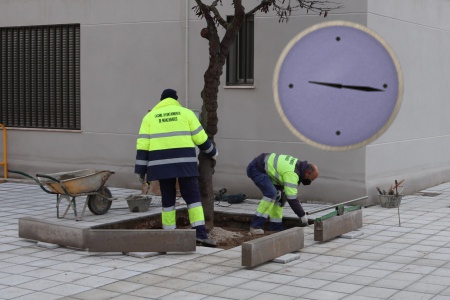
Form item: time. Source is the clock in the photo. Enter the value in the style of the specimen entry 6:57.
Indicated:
9:16
